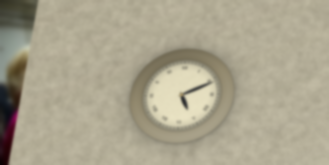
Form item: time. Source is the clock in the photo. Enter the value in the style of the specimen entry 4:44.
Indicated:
5:11
